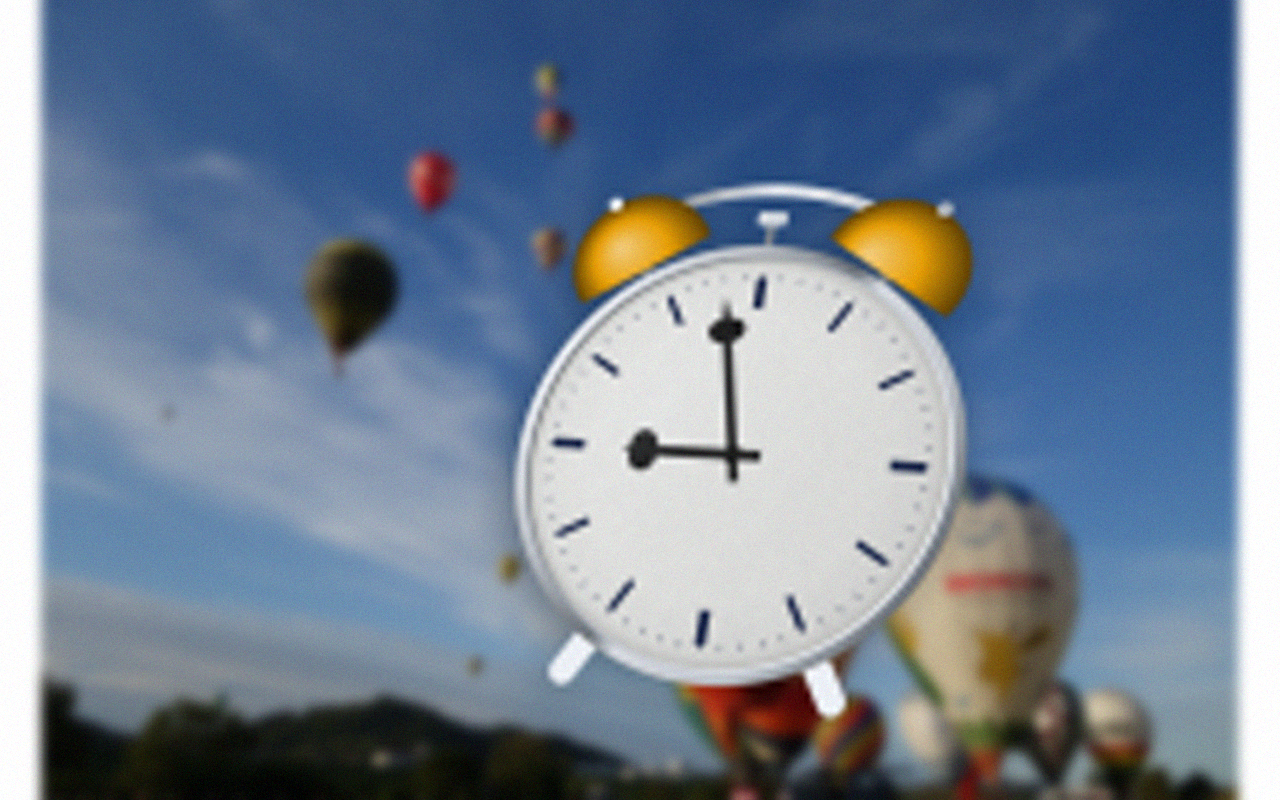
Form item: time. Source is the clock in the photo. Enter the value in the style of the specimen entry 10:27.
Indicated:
8:58
